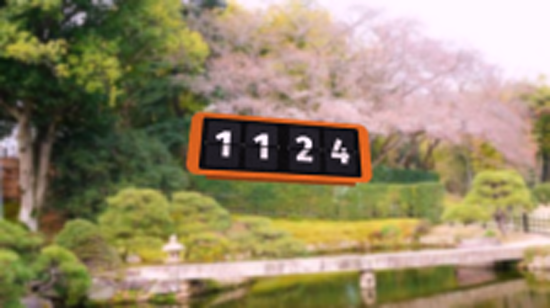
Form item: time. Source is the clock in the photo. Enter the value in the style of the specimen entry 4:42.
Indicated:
11:24
